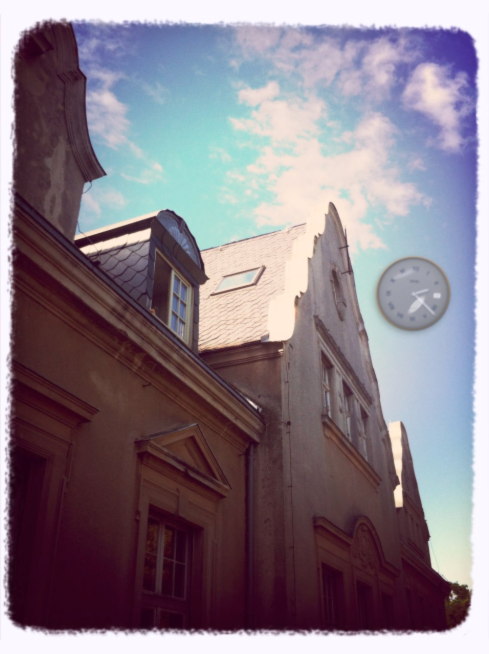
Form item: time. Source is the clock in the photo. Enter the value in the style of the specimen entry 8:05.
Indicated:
2:22
